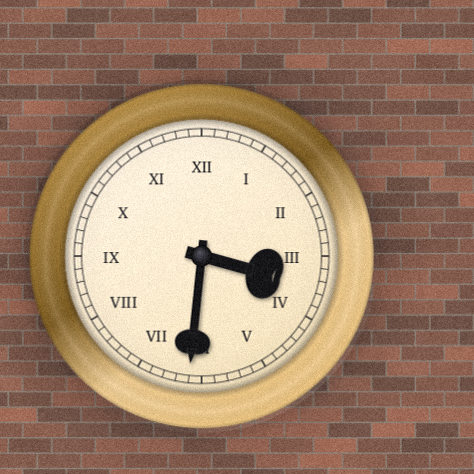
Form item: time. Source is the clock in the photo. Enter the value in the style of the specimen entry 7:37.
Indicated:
3:31
